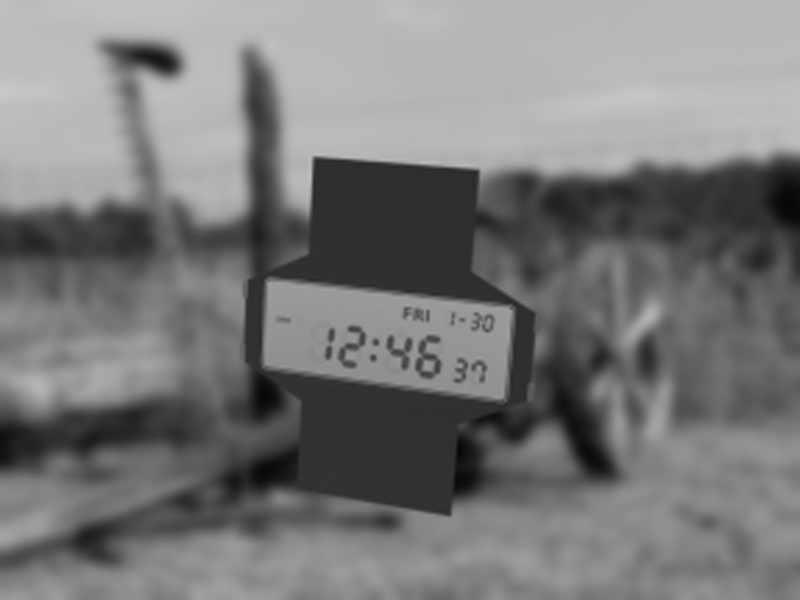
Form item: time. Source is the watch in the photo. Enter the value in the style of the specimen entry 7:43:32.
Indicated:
12:46:37
